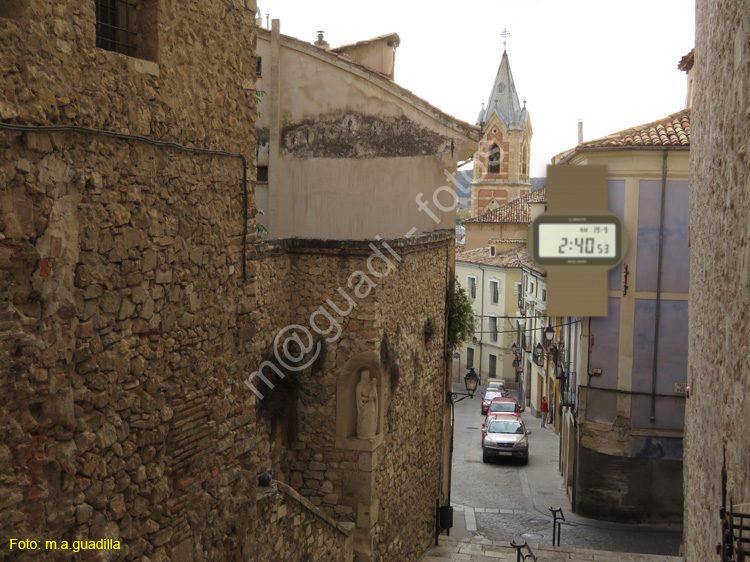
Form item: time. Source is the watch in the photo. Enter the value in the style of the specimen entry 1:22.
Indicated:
2:40
